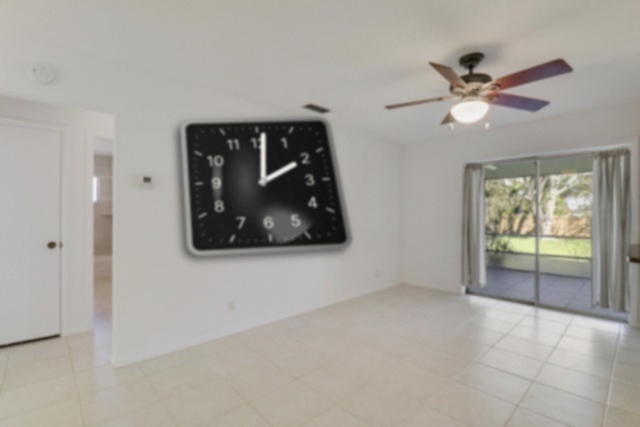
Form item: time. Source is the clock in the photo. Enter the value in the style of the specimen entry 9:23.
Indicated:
2:01
